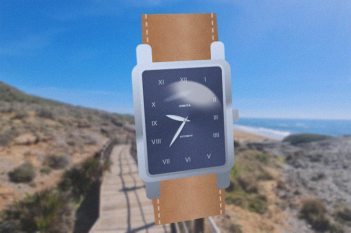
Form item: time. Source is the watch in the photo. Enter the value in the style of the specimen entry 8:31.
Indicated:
9:36
